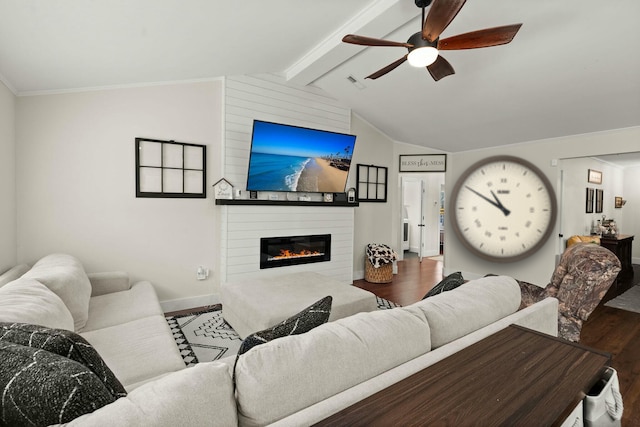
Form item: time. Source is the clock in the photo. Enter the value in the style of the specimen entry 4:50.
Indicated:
10:50
